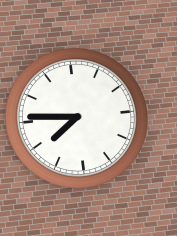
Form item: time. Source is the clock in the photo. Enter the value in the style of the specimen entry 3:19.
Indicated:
7:46
